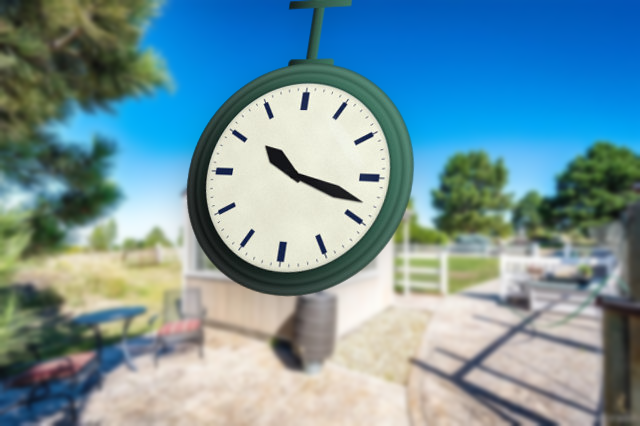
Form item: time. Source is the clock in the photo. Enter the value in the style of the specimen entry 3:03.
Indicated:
10:18
